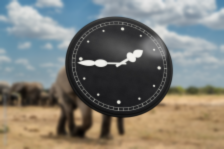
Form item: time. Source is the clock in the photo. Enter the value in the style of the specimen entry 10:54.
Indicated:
1:44
